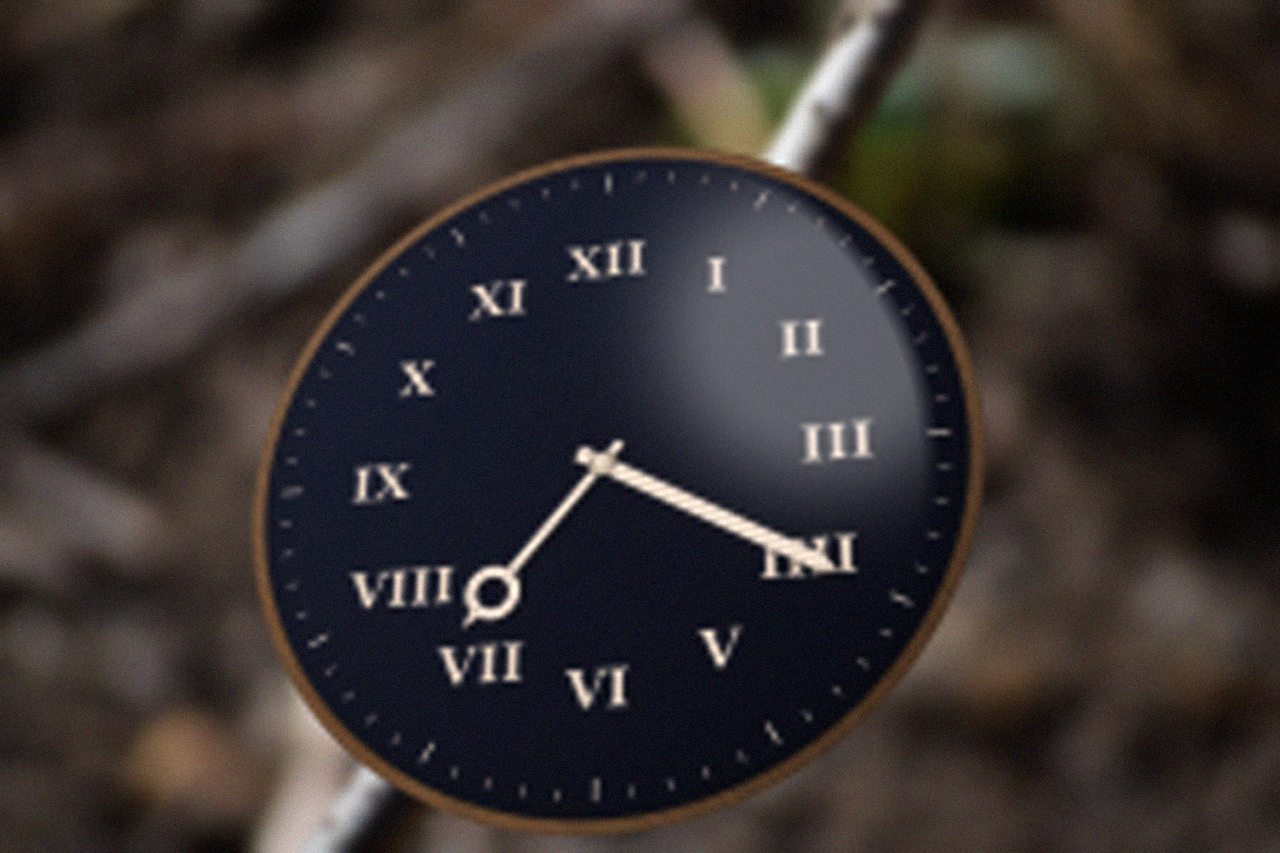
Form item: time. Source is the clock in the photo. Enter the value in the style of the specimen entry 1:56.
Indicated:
7:20
